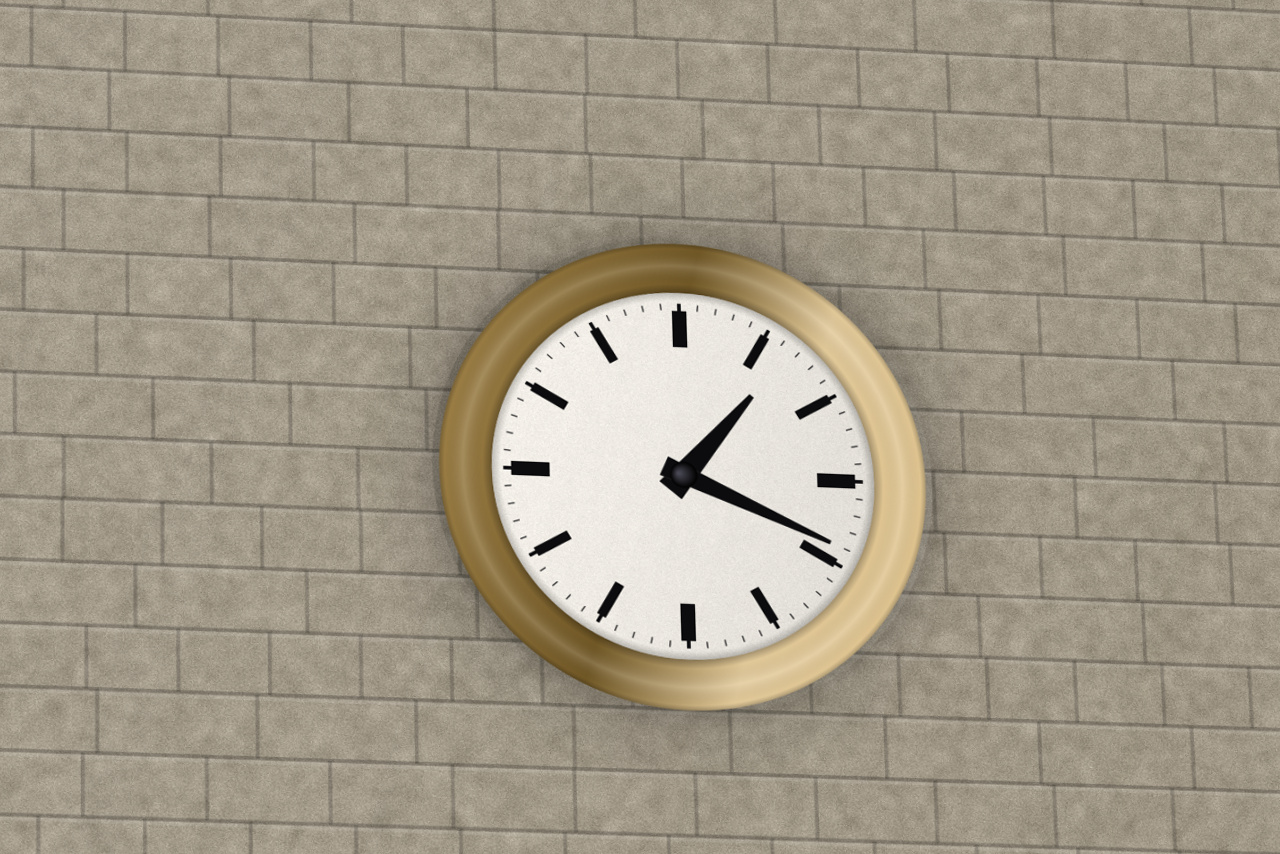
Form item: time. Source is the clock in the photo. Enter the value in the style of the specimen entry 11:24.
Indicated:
1:19
